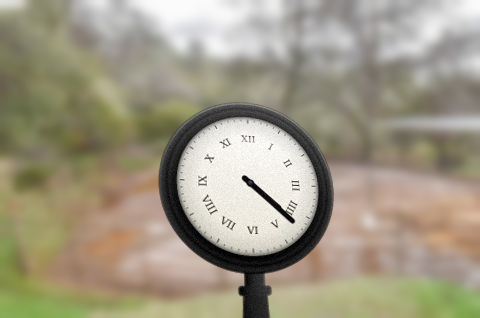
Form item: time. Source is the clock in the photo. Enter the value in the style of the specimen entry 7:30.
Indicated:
4:22
